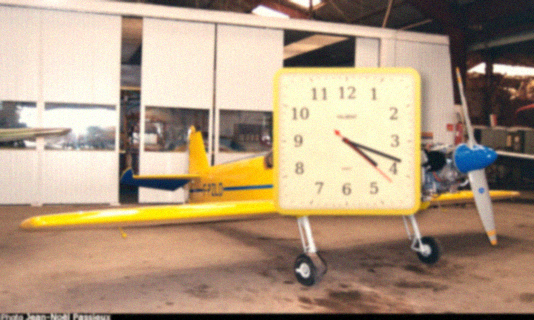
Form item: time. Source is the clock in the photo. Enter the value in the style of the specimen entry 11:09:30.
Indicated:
4:18:22
